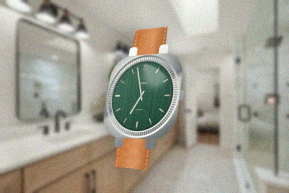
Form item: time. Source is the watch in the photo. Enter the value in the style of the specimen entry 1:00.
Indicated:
6:57
